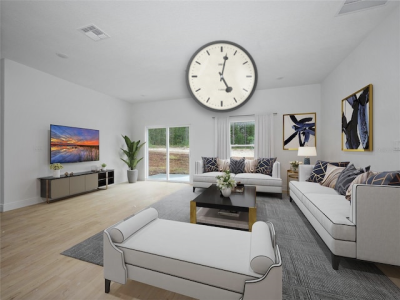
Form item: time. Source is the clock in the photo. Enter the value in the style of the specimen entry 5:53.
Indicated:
5:02
